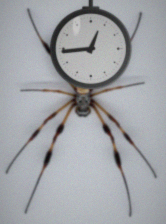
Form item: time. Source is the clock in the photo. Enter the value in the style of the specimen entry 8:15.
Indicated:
12:44
